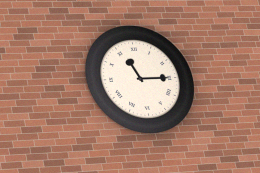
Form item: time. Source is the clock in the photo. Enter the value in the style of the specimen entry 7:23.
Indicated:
11:15
